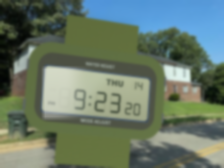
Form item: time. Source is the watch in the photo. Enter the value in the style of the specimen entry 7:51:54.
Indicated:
9:23:20
